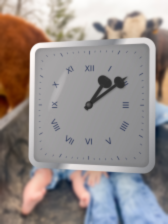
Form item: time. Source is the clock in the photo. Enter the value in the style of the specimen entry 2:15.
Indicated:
1:09
